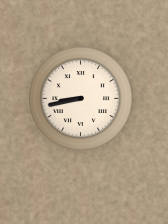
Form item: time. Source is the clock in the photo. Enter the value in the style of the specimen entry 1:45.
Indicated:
8:43
